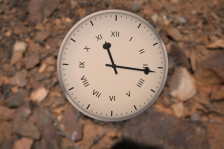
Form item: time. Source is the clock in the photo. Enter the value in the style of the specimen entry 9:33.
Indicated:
11:16
